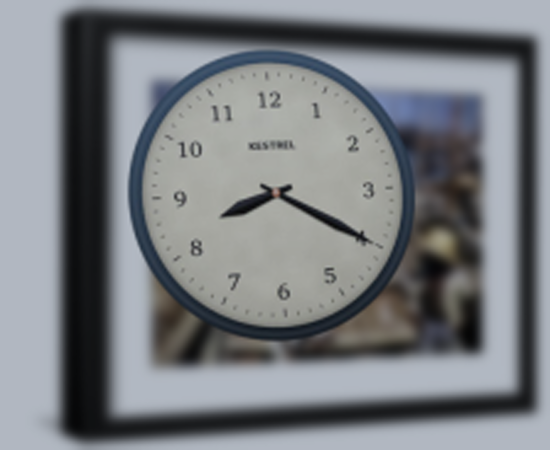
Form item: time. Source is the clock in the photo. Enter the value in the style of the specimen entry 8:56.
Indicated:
8:20
